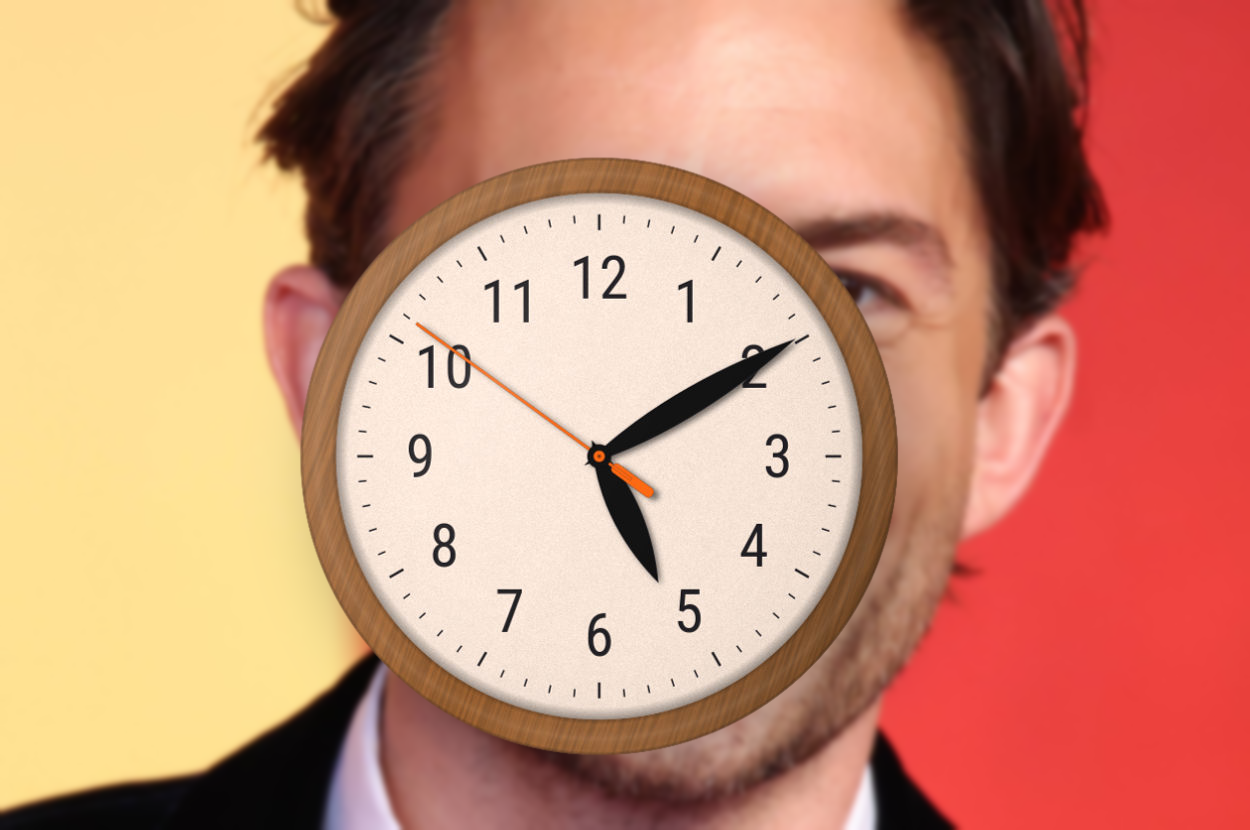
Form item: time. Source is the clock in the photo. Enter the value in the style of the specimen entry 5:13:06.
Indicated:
5:09:51
